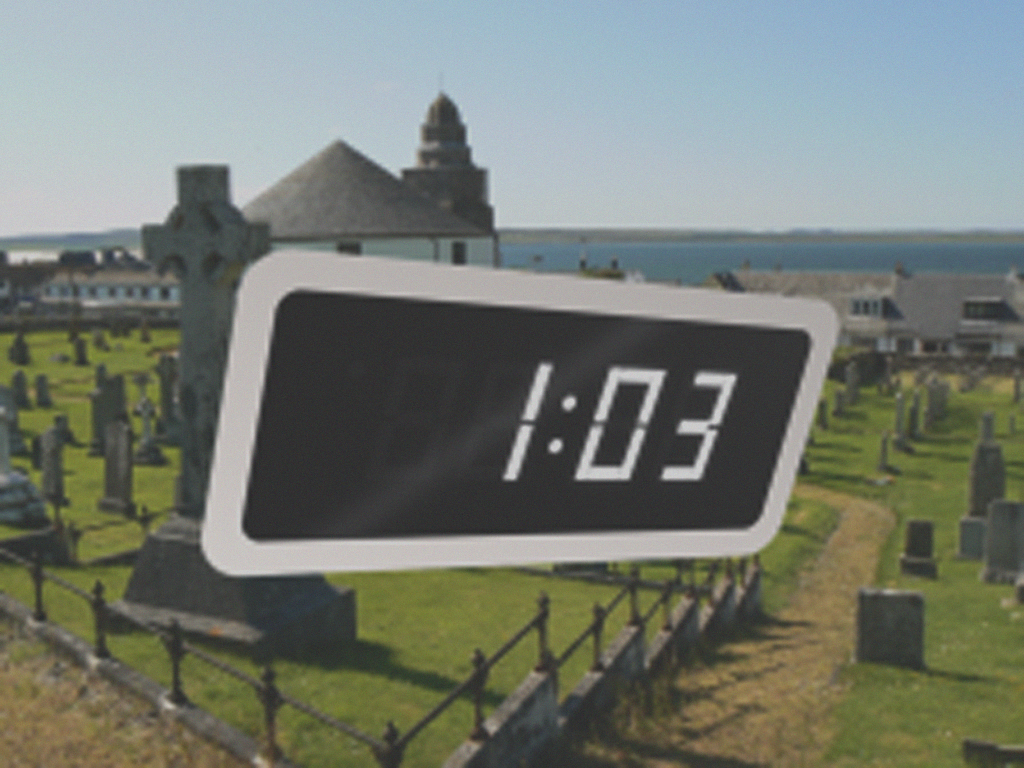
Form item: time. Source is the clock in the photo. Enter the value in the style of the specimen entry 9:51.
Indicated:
1:03
